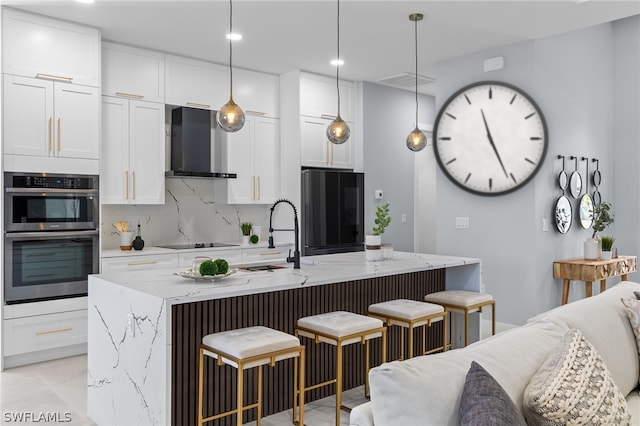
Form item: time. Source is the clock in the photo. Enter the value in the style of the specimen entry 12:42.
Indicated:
11:26
